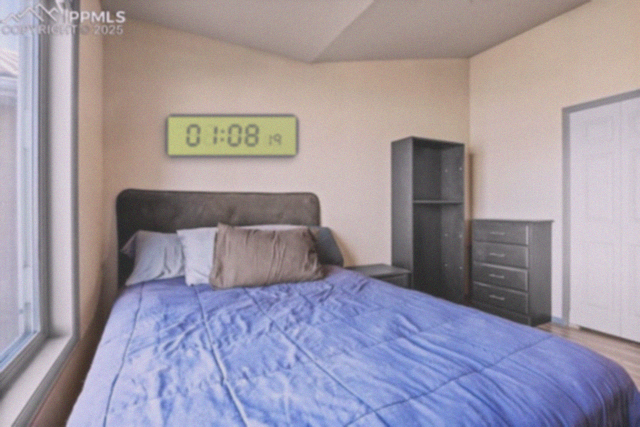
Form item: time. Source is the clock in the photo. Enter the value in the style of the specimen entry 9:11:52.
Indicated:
1:08:19
